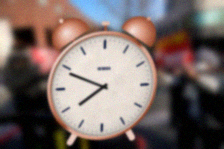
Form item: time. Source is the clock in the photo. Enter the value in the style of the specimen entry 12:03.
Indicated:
7:49
